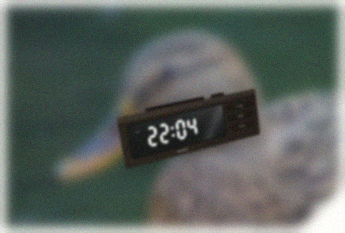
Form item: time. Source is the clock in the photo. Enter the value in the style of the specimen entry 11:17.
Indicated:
22:04
